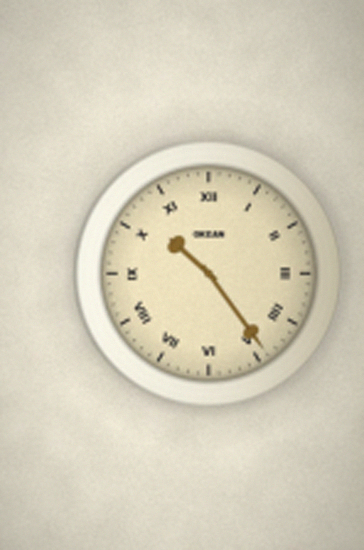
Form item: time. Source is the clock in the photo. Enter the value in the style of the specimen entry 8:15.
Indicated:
10:24
